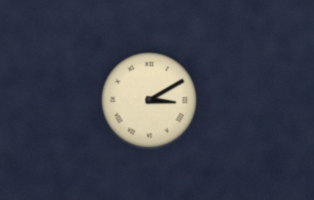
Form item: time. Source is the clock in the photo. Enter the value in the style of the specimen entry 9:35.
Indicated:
3:10
